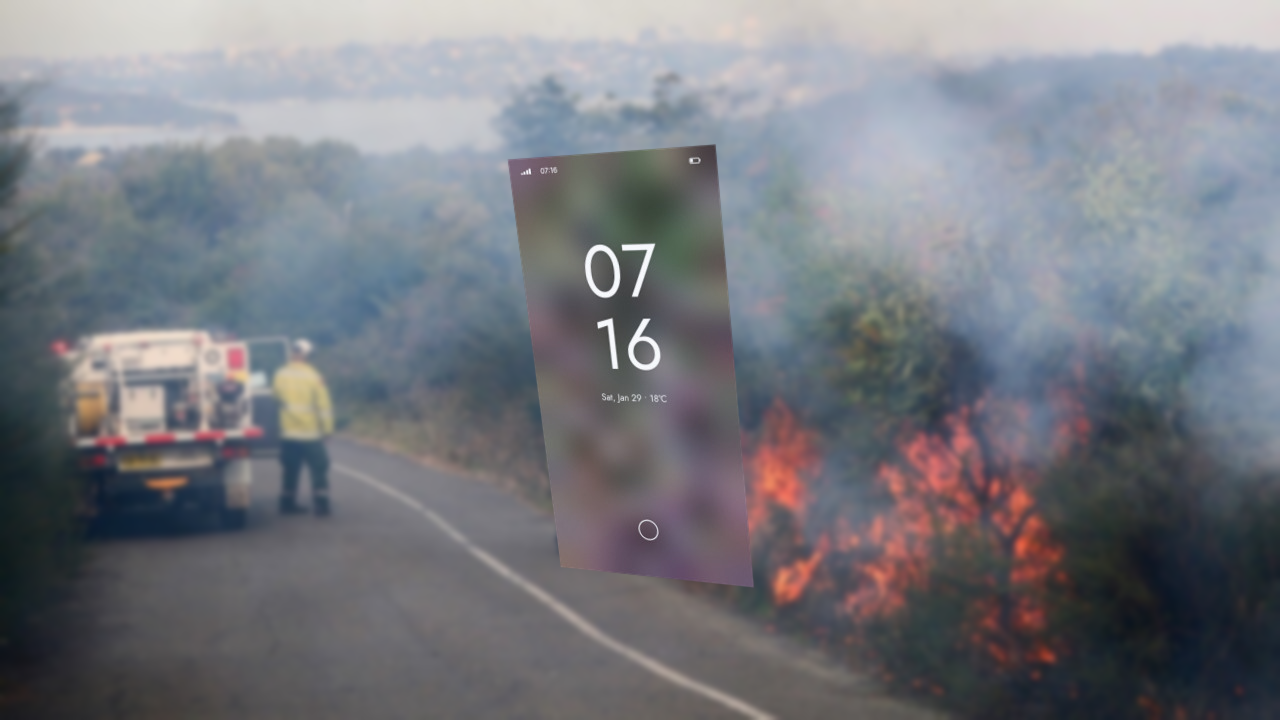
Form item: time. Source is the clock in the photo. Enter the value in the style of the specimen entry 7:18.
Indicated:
7:16
